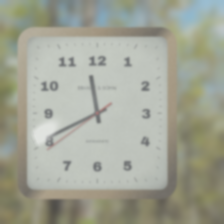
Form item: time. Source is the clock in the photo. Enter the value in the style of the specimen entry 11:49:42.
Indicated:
11:40:39
